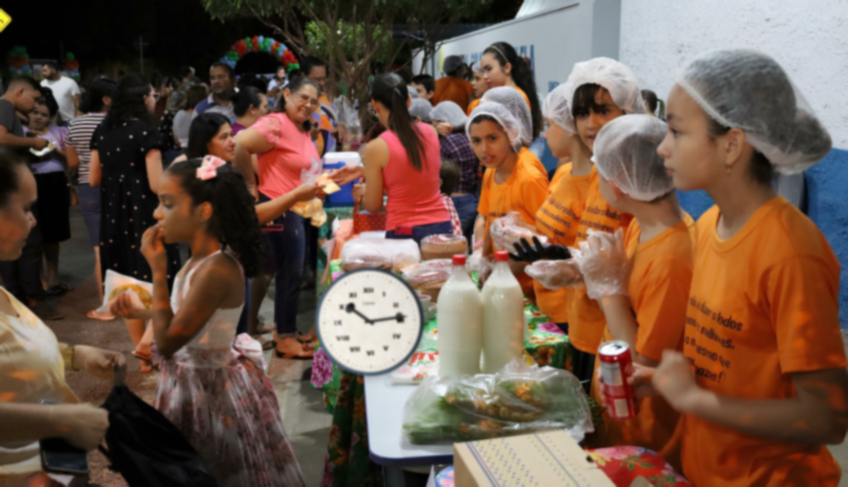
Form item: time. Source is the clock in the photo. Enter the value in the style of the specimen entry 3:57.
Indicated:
10:14
